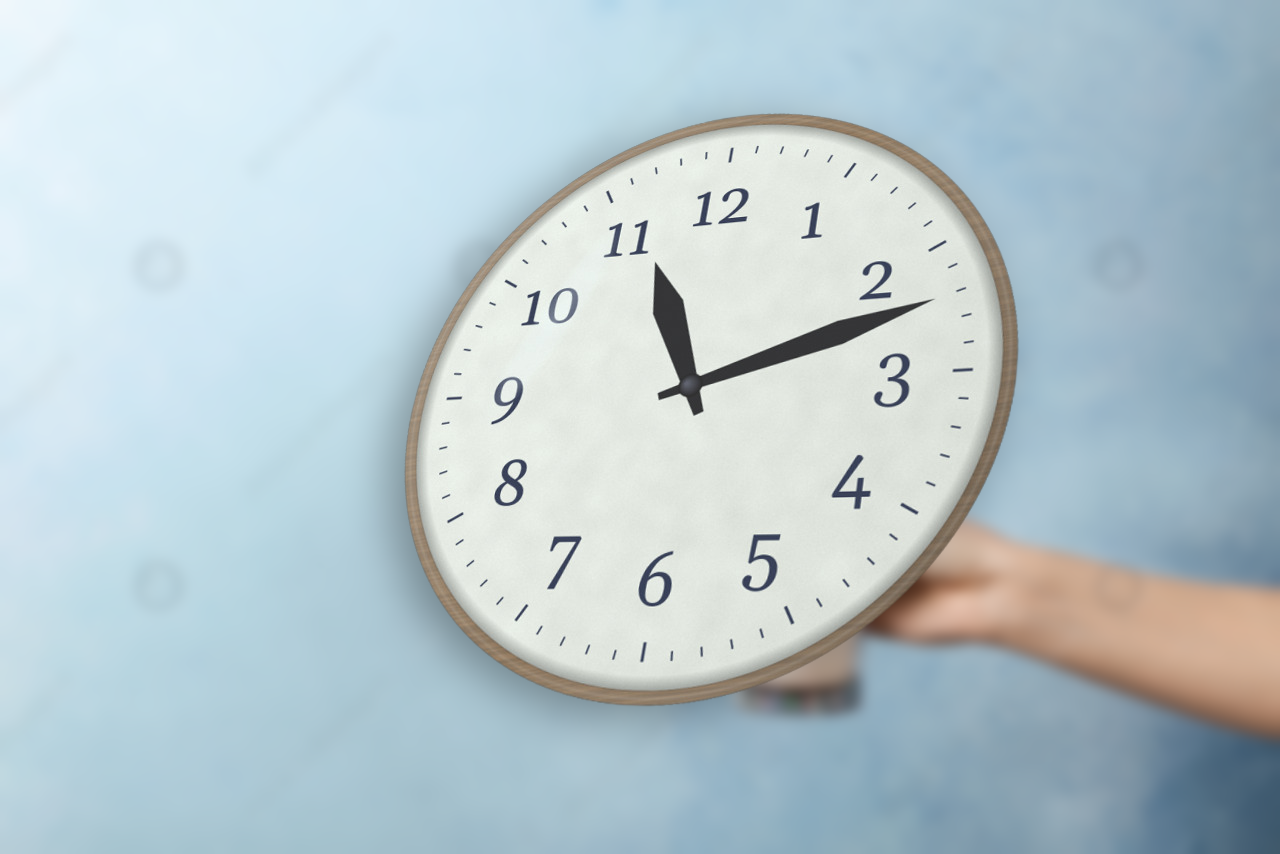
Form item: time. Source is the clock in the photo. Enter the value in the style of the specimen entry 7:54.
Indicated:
11:12
